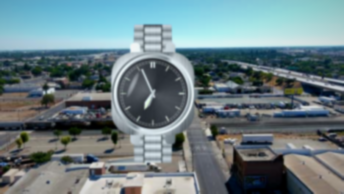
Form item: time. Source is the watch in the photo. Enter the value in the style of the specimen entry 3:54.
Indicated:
6:56
